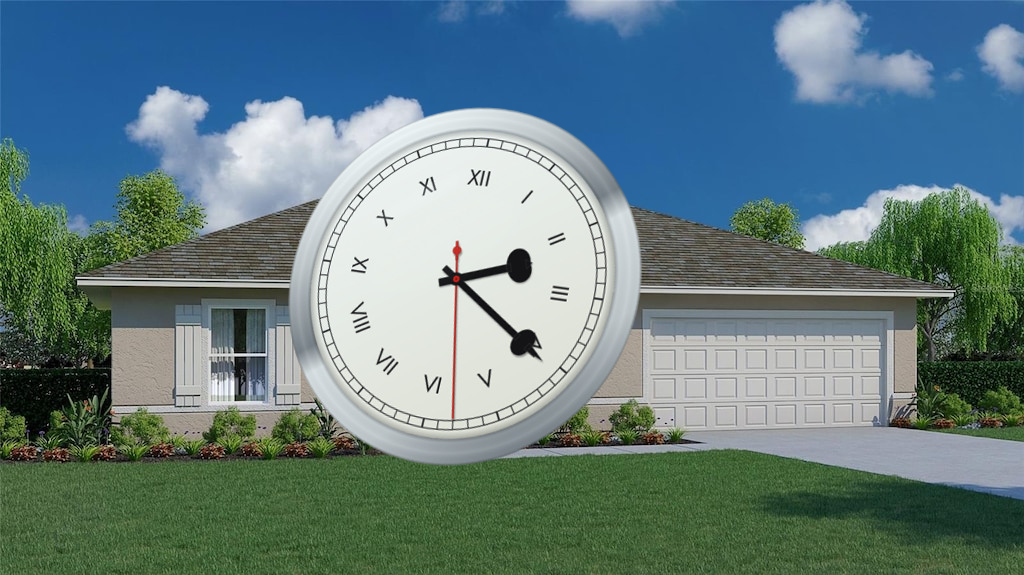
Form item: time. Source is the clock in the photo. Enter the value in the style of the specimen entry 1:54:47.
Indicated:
2:20:28
